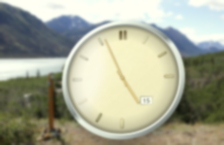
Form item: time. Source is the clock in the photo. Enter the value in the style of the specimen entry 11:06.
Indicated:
4:56
